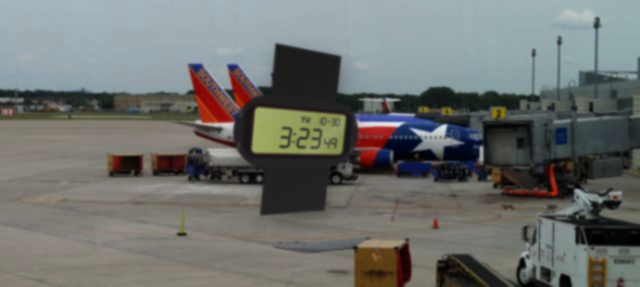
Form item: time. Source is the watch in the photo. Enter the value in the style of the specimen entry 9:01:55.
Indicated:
3:23:49
